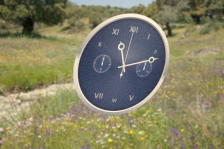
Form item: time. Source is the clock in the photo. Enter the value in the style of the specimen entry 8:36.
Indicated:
11:12
